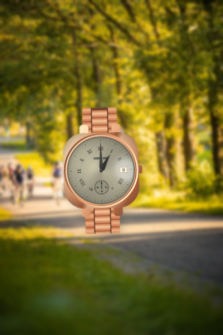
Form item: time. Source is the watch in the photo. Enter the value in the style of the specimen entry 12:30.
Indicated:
1:00
